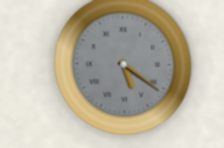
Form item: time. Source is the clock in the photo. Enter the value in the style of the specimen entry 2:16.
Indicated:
5:21
